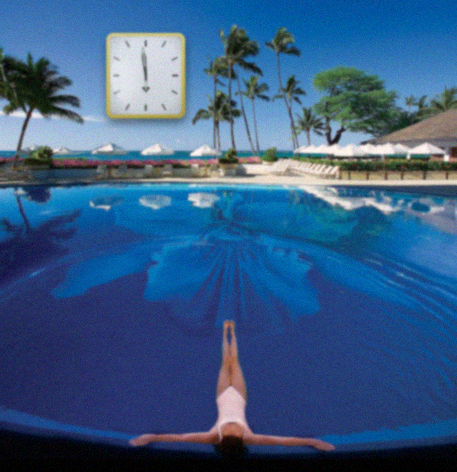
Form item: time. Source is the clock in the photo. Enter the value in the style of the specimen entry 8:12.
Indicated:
5:59
